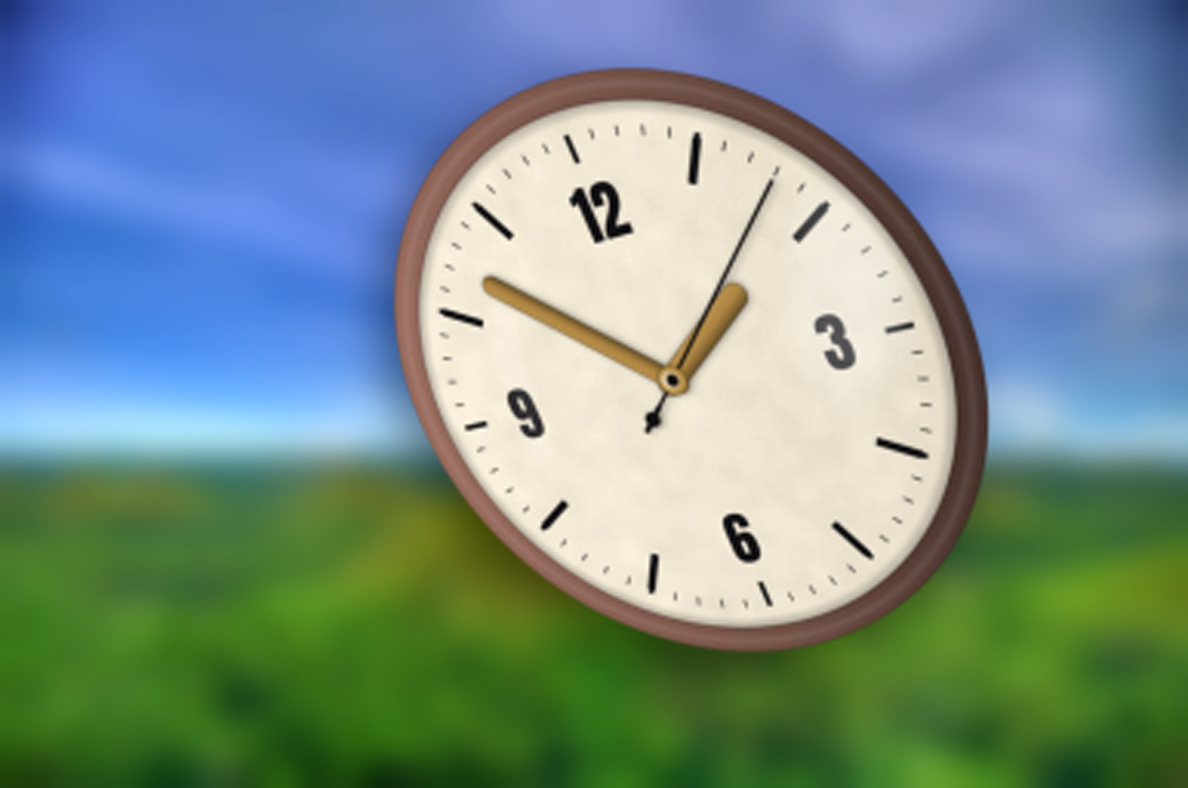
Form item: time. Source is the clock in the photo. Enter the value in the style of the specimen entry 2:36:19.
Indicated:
1:52:08
